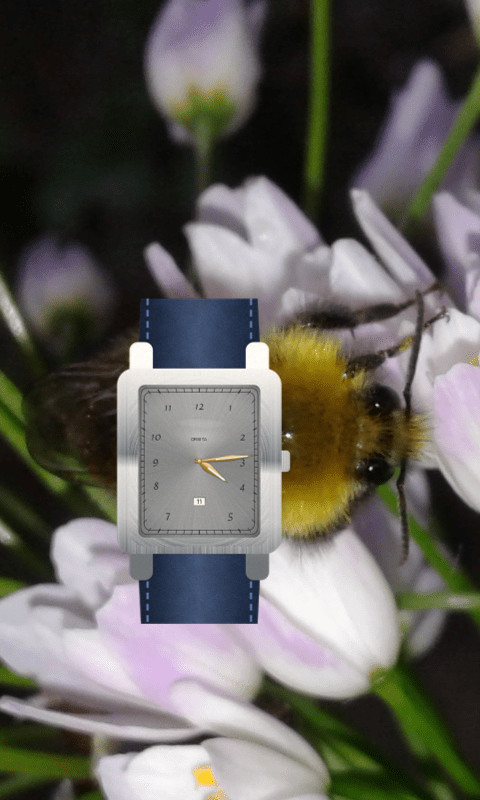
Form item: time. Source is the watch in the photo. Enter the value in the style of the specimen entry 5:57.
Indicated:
4:14
